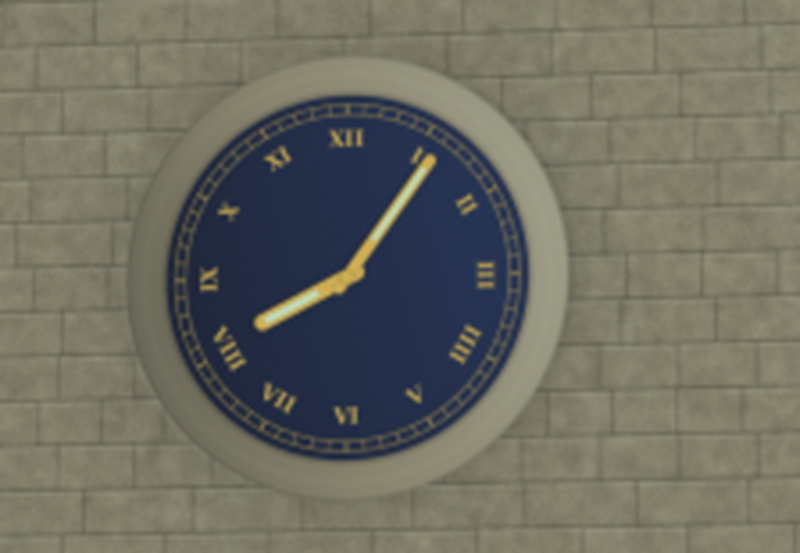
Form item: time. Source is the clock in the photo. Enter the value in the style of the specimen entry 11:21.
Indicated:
8:06
